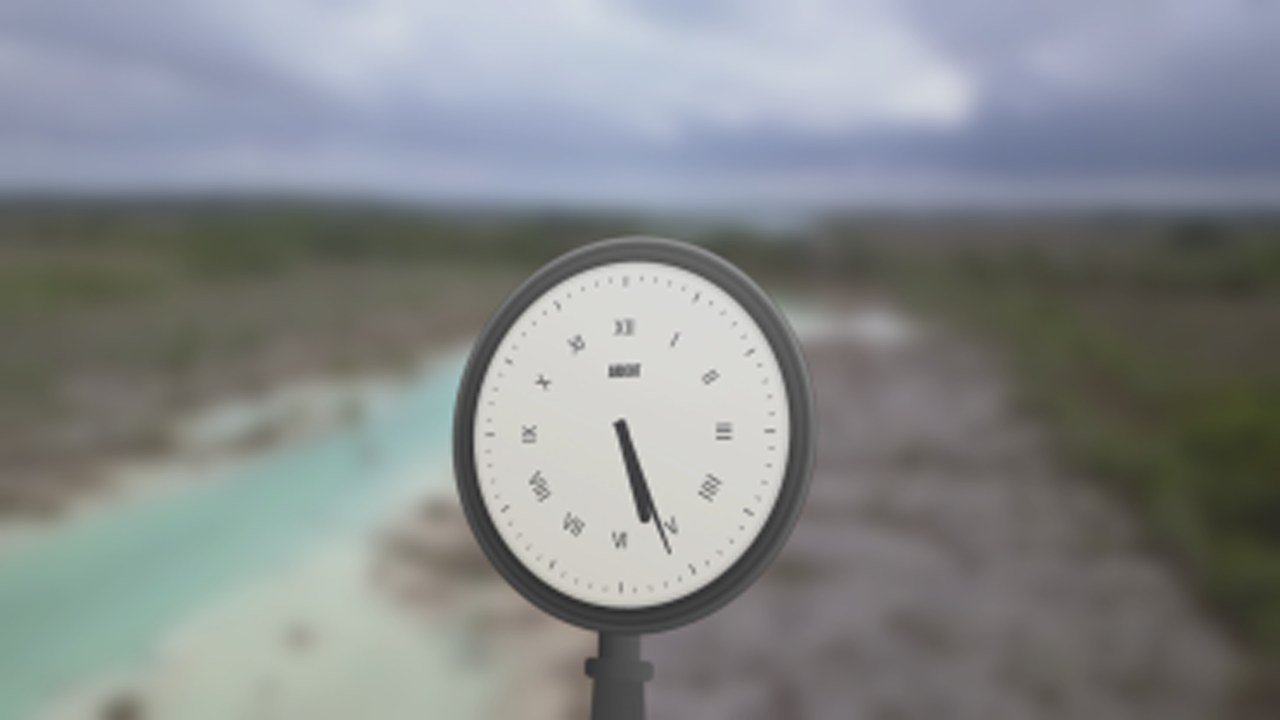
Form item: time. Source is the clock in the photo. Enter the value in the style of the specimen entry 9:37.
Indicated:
5:26
